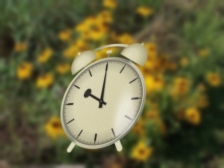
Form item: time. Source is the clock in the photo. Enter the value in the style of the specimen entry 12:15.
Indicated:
10:00
